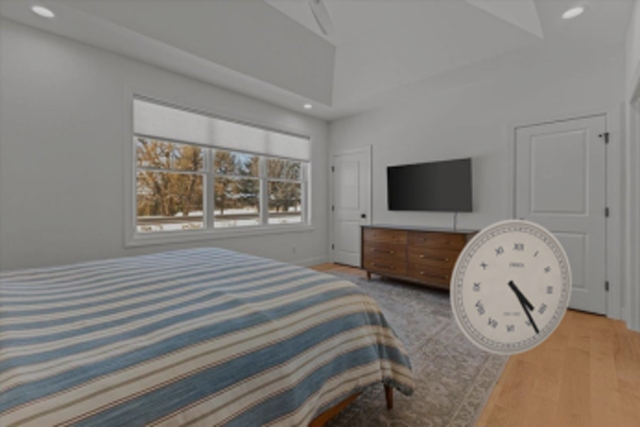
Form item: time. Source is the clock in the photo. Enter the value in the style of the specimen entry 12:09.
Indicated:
4:24
